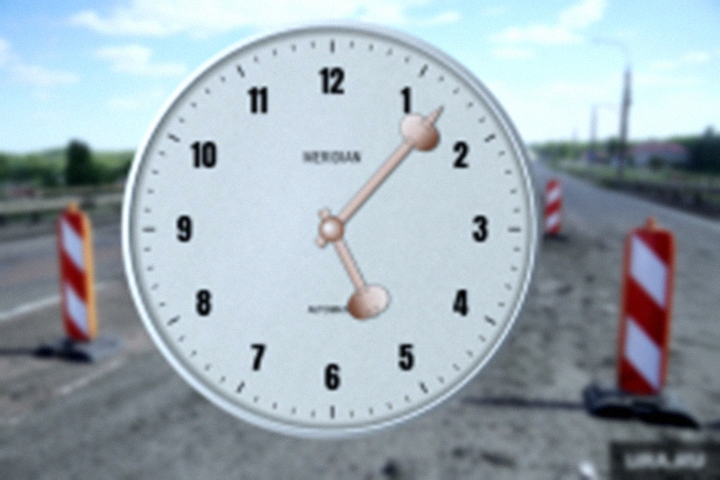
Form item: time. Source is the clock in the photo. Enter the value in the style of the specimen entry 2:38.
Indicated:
5:07
